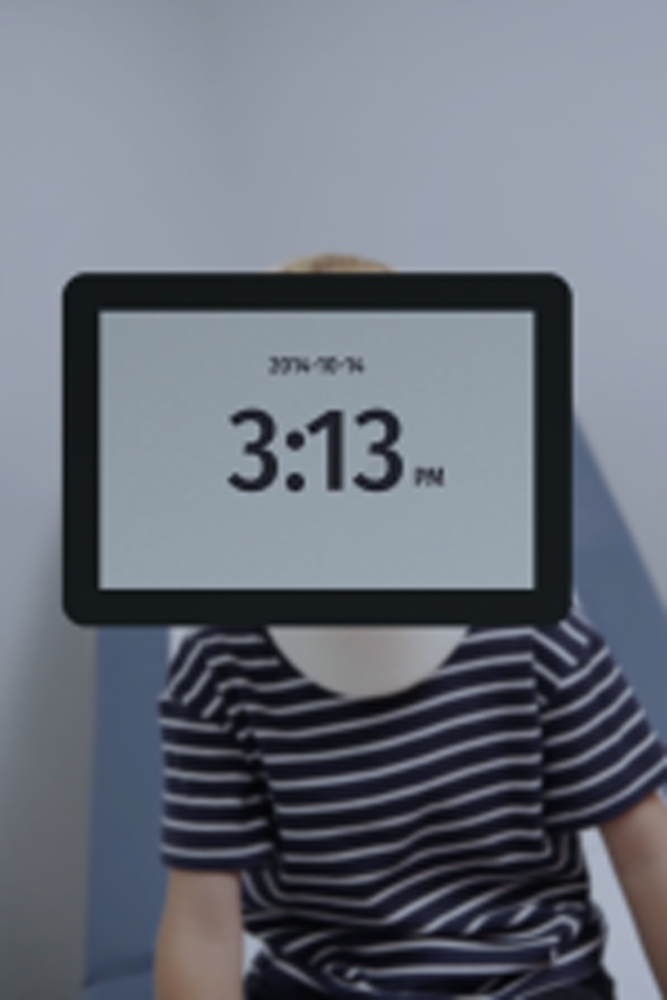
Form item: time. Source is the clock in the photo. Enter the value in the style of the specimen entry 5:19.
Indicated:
3:13
